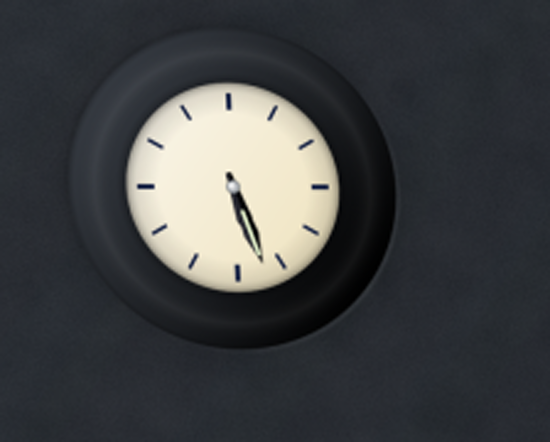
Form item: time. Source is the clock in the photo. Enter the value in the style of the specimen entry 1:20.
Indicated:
5:27
